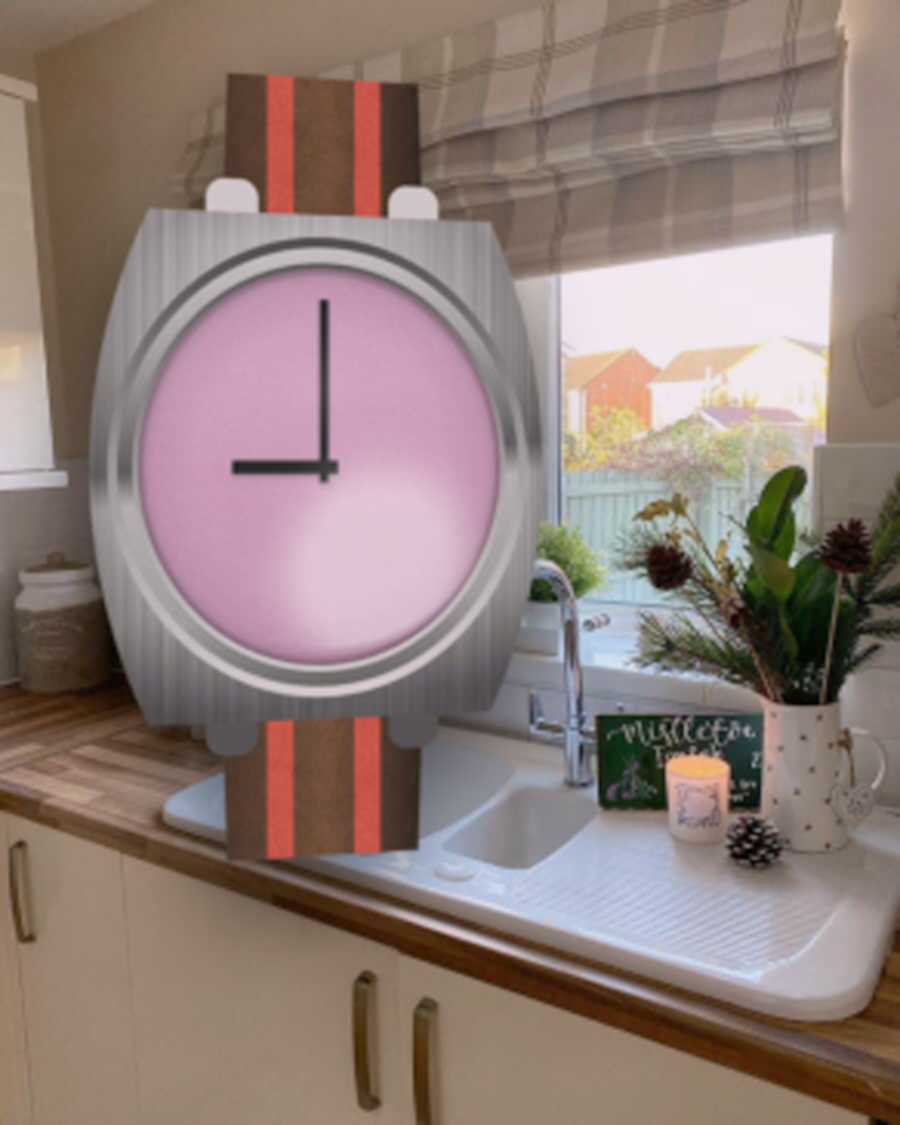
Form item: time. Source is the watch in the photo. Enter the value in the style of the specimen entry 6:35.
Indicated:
9:00
